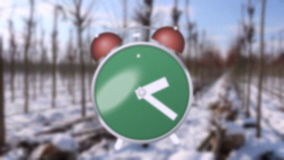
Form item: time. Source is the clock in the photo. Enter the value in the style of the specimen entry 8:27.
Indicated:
2:22
